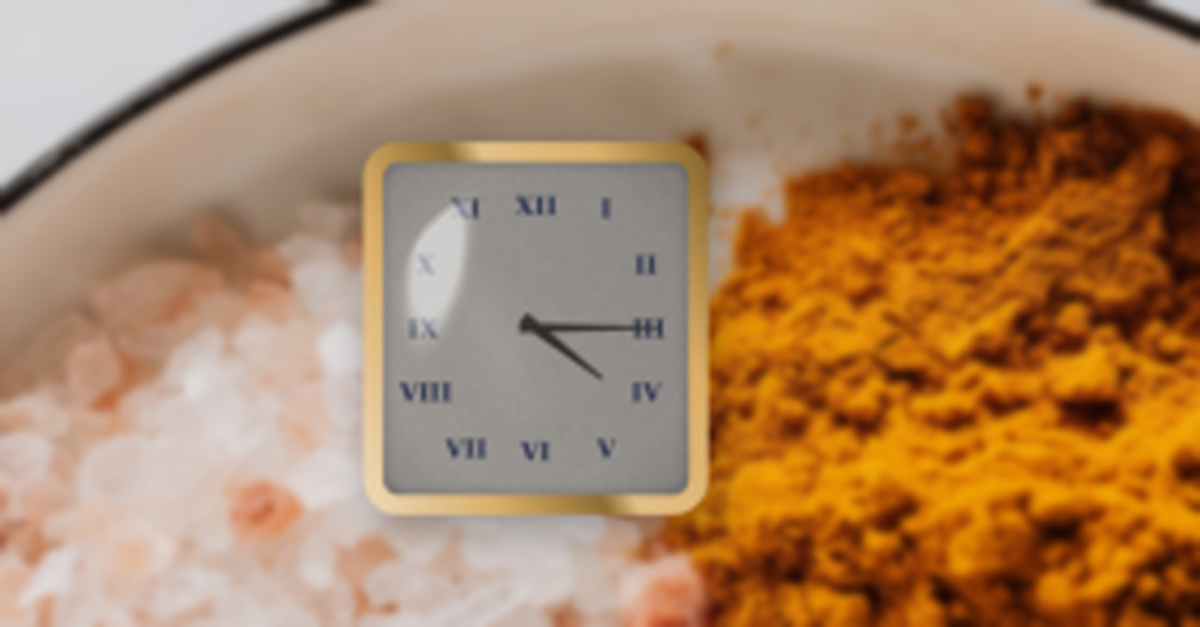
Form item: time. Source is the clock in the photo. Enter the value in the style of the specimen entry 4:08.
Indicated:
4:15
